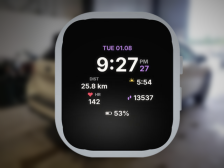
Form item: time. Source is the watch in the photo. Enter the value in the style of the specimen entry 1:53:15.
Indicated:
9:27:27
